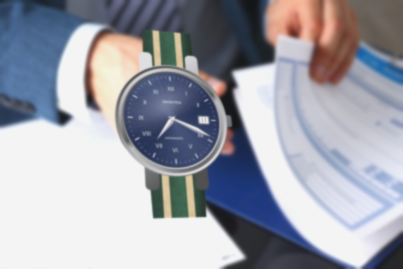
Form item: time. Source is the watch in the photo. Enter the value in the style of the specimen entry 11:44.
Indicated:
7:19
